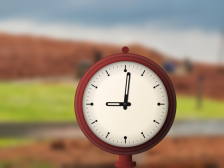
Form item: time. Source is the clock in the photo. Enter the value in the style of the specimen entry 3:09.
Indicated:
9:01
